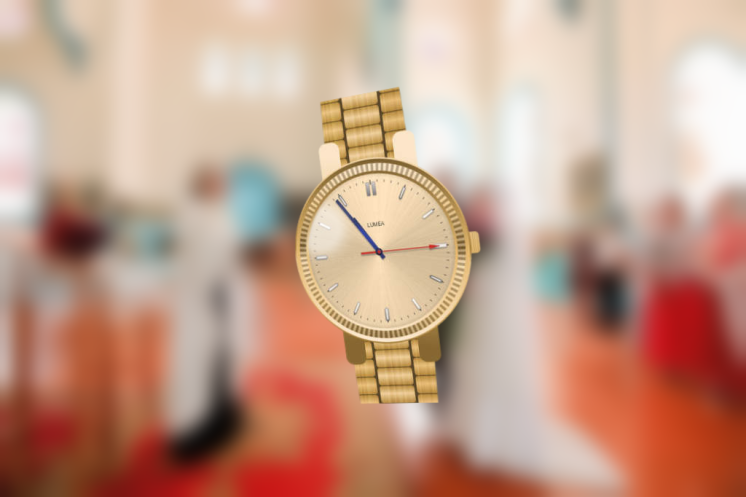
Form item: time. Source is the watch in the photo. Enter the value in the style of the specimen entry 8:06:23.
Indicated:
10:54:15
